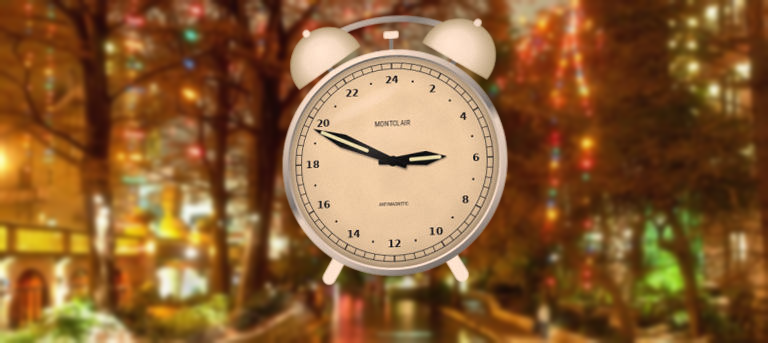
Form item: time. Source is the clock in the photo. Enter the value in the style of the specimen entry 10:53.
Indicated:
5:49
